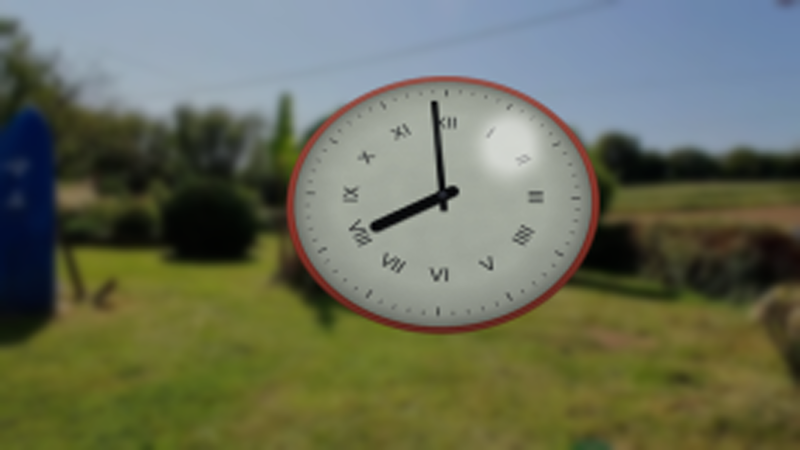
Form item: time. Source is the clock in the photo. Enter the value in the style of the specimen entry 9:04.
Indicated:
7:59
